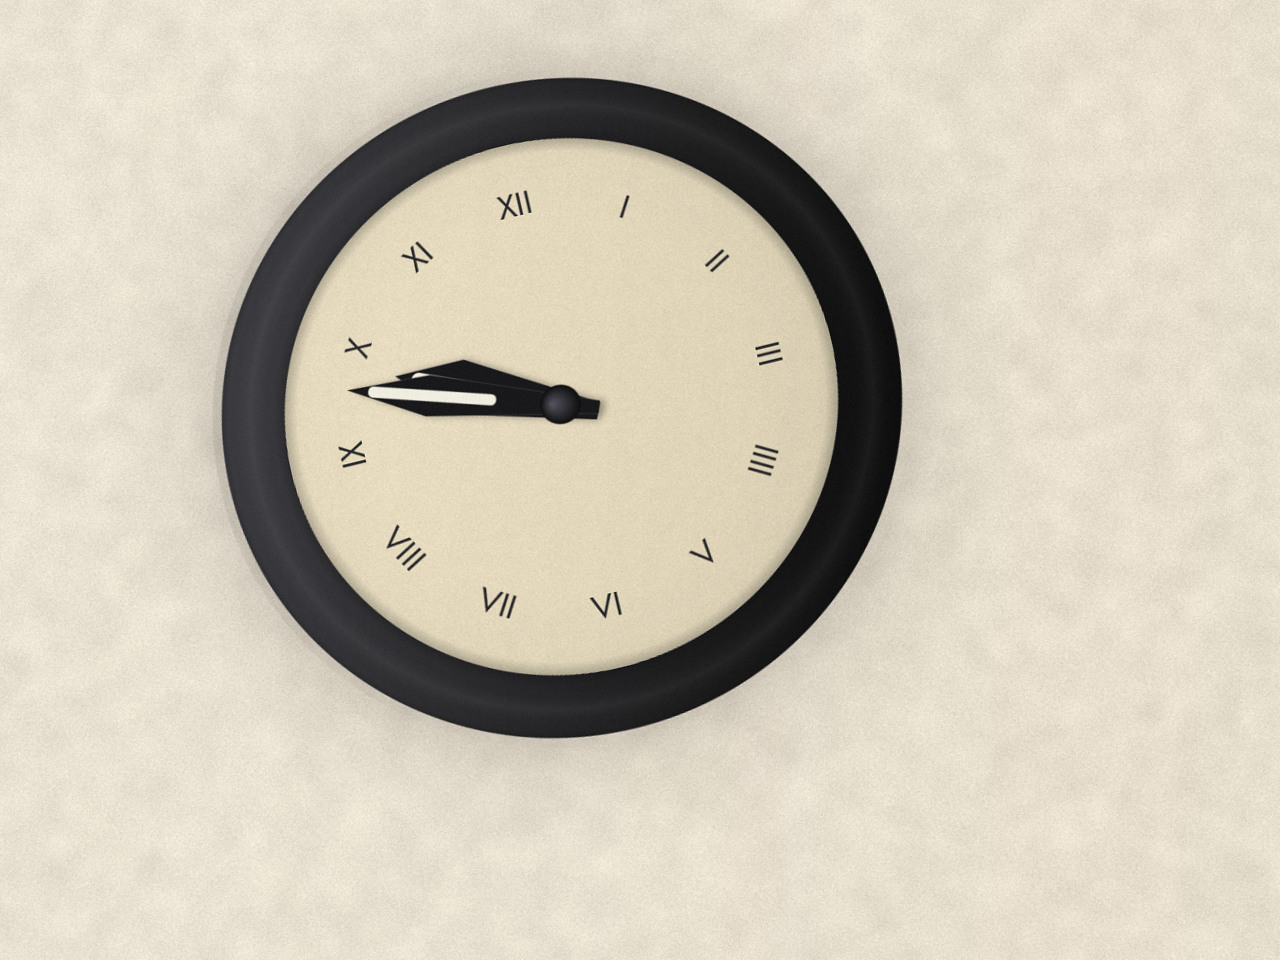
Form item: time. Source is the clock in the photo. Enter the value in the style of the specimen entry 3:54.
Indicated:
9:48
